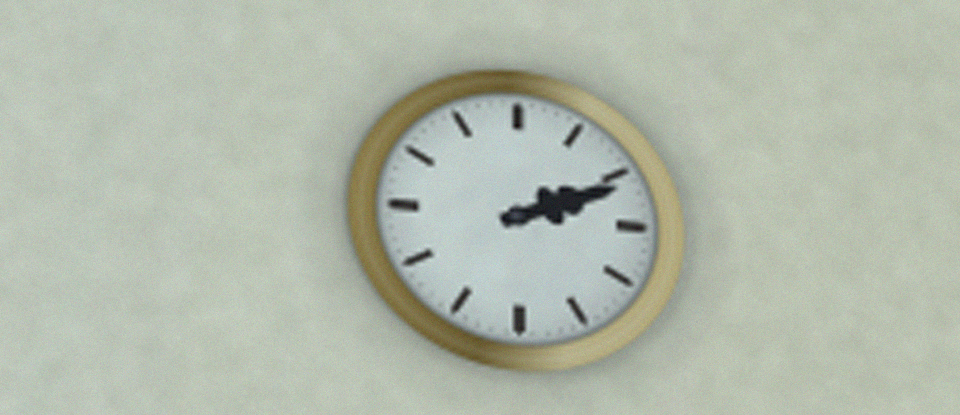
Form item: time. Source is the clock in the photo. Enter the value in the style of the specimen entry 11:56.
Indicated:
2:11
